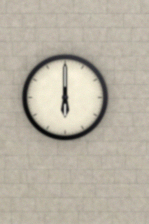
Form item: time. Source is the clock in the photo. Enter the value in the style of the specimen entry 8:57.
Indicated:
6:00
